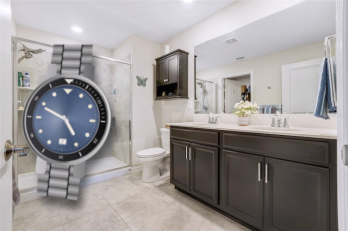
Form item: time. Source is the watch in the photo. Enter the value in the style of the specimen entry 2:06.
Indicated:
4:49
